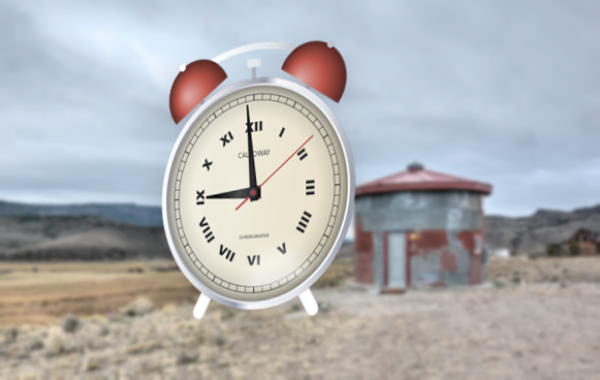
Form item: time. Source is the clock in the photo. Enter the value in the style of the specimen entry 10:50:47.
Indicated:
8:59:09
